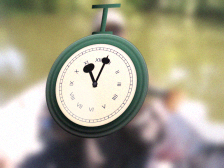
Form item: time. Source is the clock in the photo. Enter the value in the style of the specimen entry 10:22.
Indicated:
11:03
